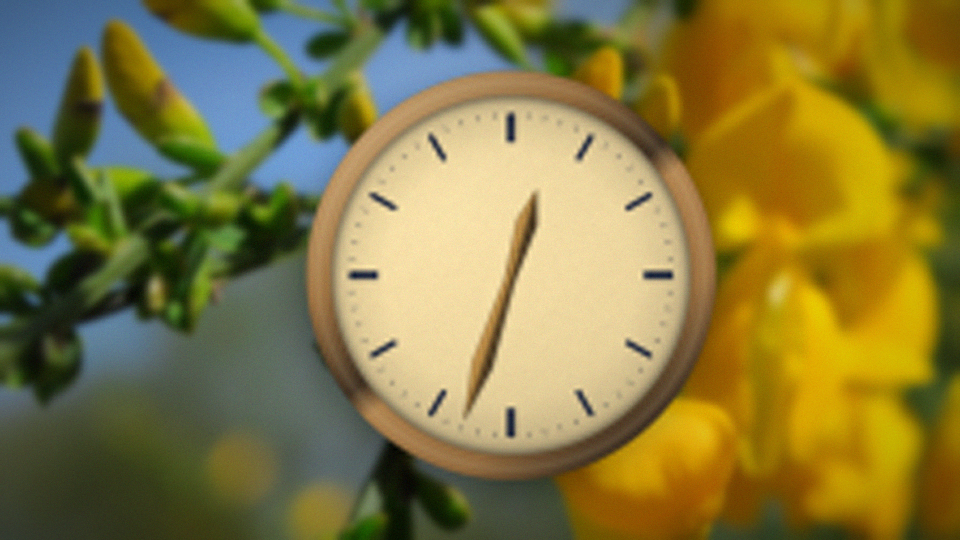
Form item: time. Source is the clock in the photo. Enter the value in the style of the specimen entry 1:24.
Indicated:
12:33
